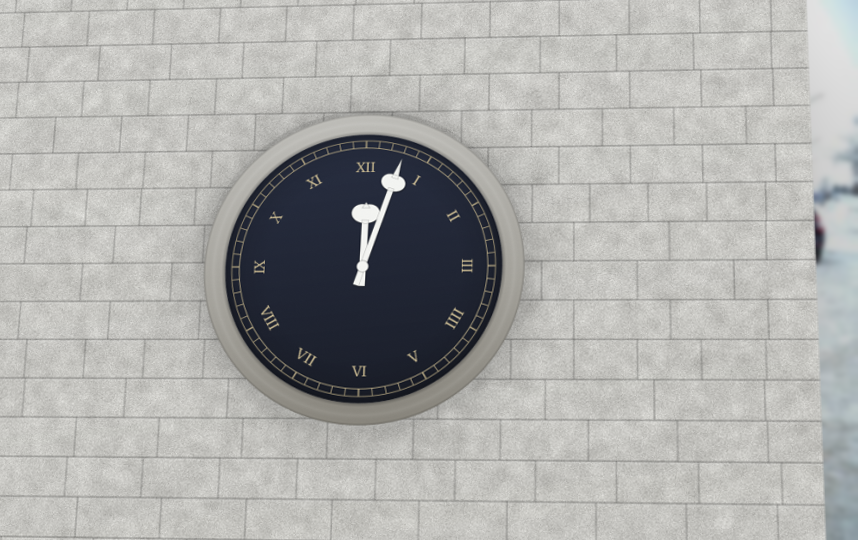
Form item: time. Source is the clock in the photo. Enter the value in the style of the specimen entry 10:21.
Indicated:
12:03
